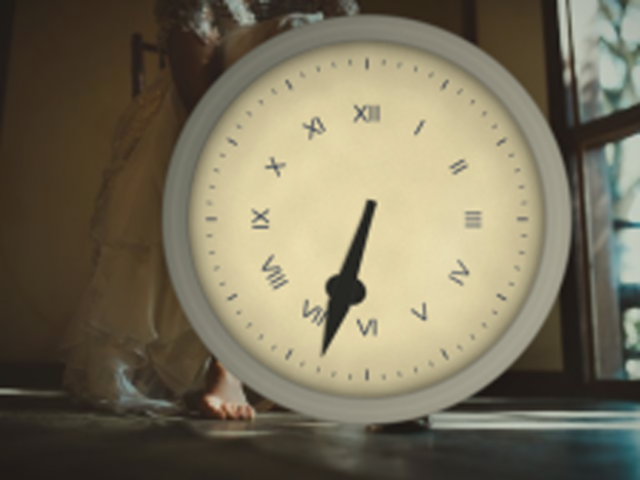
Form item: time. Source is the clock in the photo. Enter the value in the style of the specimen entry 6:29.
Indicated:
6:33
